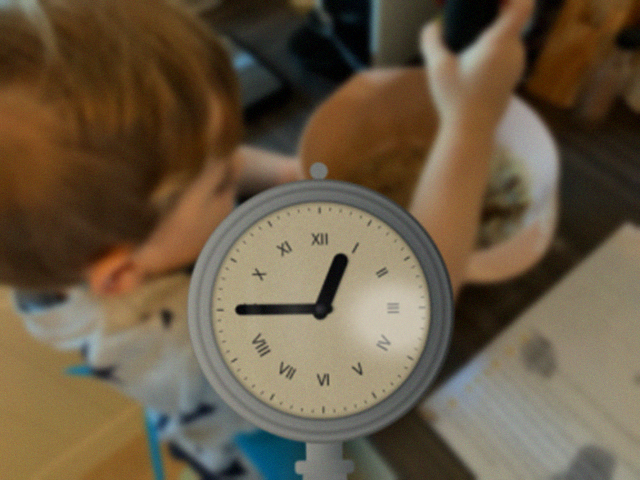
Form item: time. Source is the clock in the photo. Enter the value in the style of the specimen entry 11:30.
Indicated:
12:45
